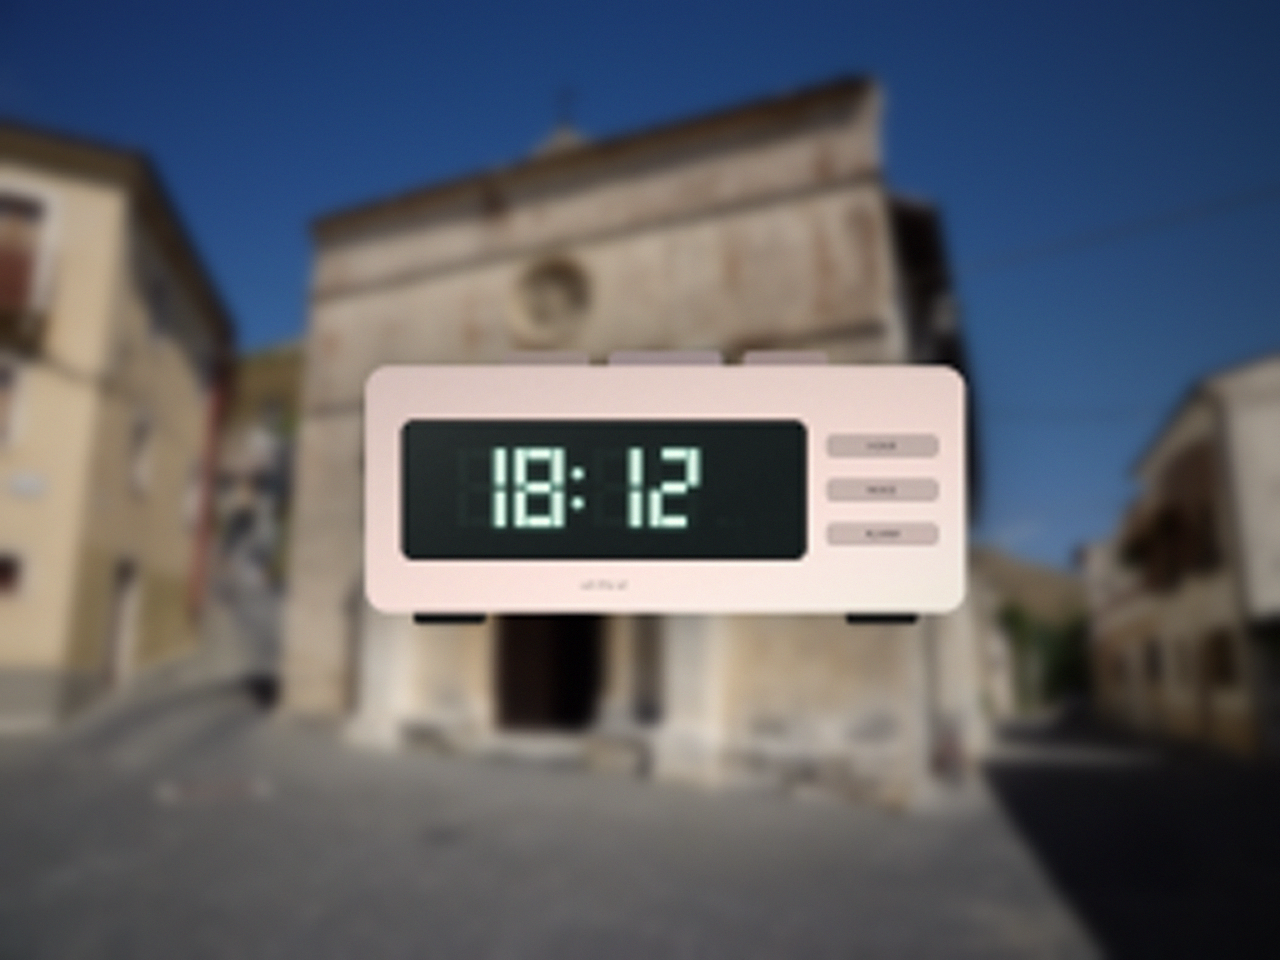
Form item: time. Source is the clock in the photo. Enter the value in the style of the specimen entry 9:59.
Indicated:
18:12
